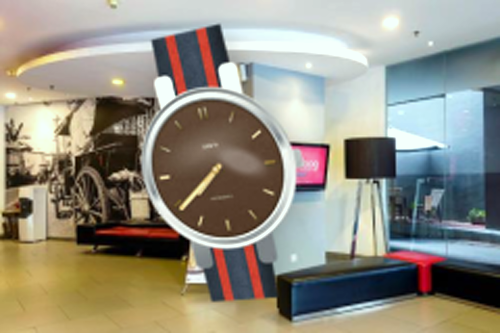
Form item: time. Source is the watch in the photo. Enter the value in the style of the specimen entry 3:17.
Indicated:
7:39
